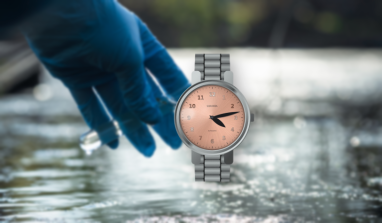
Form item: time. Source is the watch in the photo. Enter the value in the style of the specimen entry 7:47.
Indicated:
4:13
